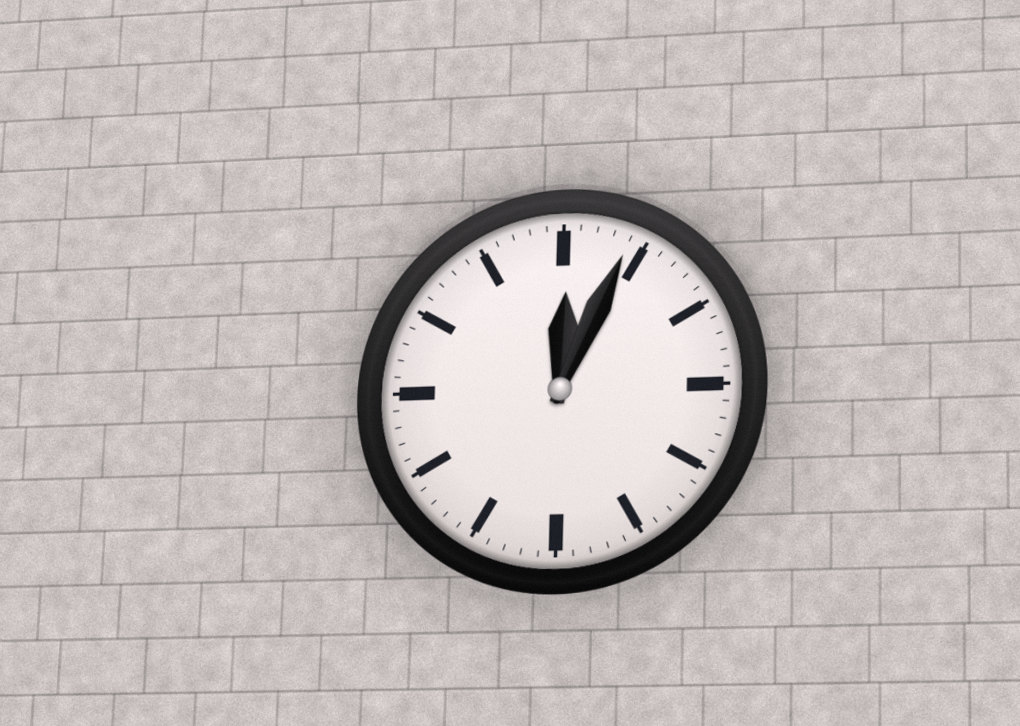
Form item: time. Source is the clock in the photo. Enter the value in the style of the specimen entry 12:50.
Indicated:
12:04
